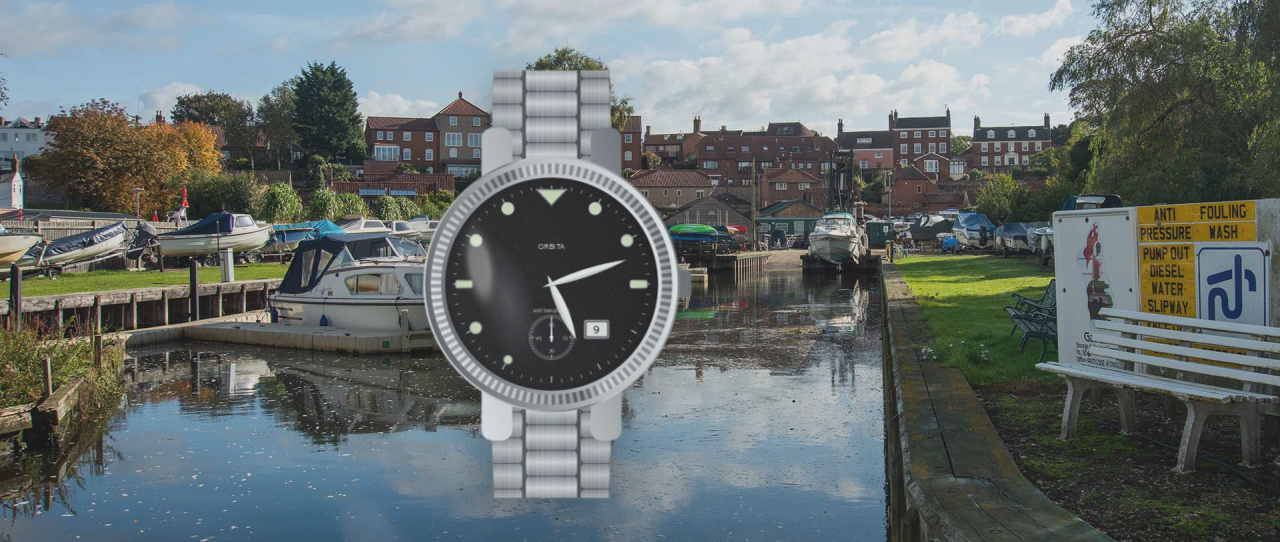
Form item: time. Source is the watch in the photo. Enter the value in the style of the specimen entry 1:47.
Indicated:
5:12
